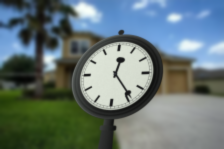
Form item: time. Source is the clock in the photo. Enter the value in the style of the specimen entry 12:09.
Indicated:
12:24
